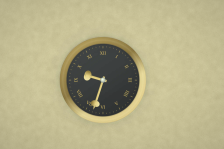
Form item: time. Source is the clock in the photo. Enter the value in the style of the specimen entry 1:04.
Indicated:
9:33
